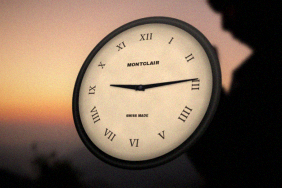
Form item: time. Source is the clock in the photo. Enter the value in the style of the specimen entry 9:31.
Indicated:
9:14
